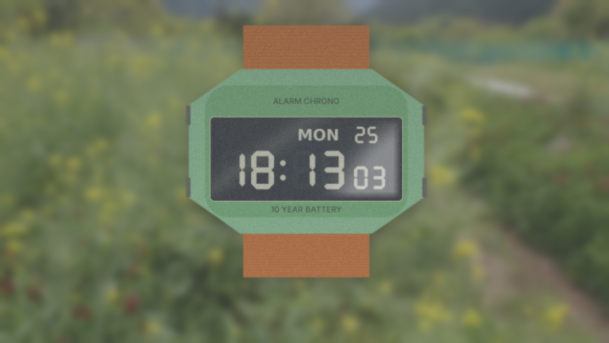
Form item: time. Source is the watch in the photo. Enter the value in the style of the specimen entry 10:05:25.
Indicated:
18:13:03
